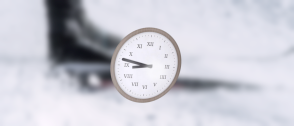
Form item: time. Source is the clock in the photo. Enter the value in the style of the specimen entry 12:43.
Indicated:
8:47
